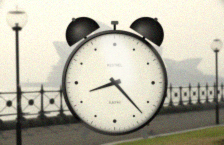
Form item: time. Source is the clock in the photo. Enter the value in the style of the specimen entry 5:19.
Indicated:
8:23
